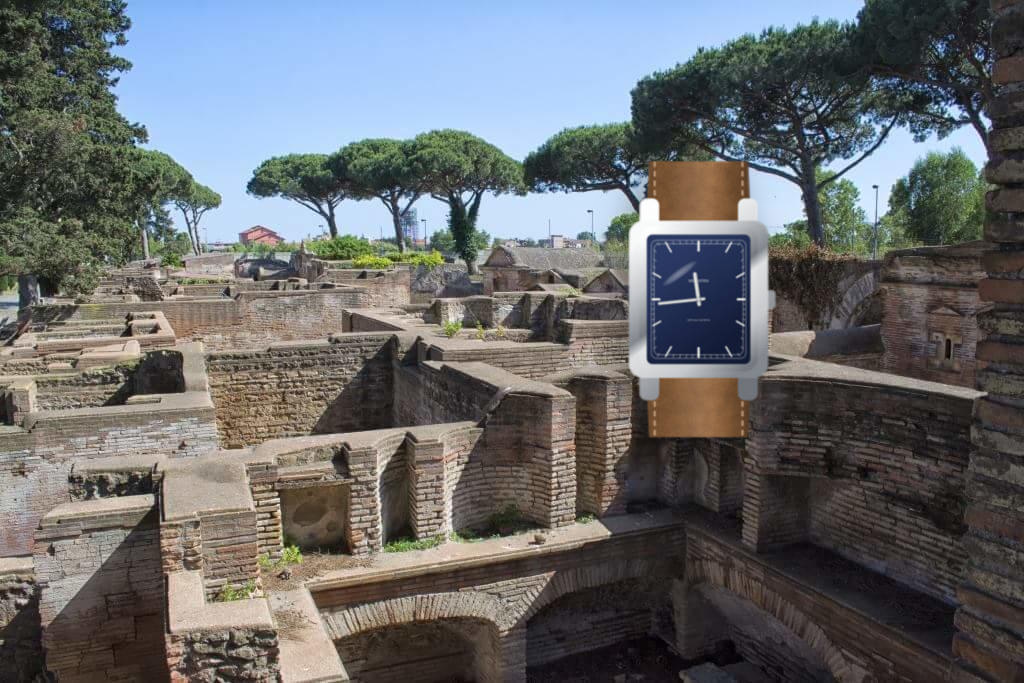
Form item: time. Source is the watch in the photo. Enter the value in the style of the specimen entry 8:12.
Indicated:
11:44
